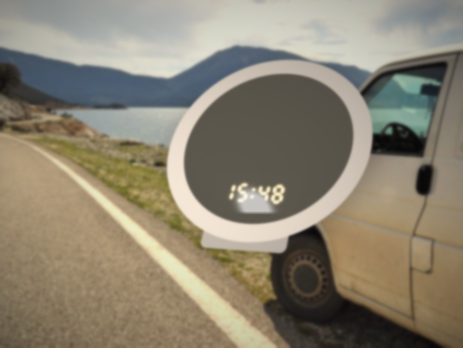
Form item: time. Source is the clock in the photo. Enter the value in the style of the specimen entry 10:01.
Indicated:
15:48
